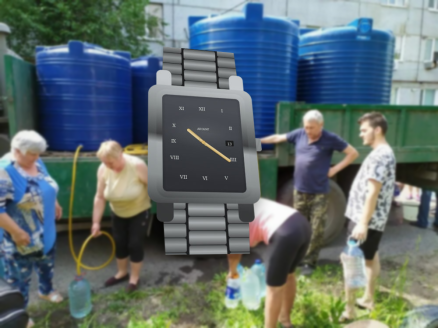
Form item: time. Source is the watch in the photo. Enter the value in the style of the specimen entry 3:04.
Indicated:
10:21
